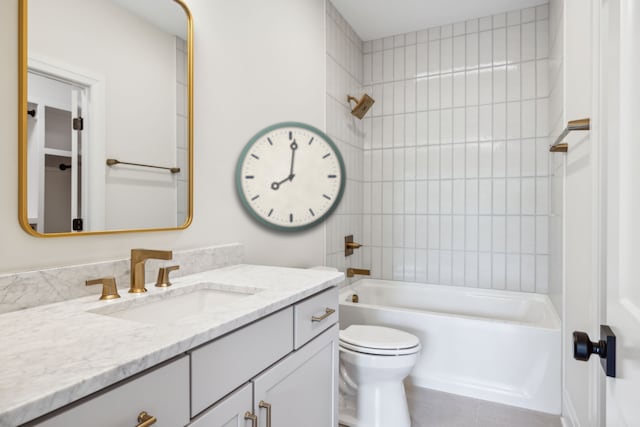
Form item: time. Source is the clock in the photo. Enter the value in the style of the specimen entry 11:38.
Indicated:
8:01
